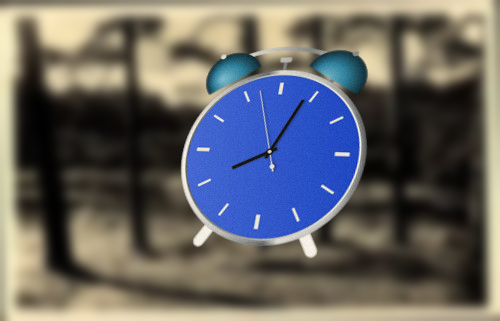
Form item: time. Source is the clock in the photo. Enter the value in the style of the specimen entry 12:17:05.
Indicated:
8:03:57
